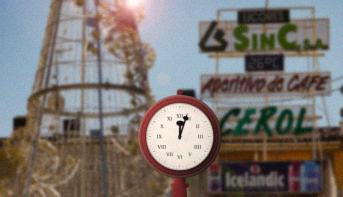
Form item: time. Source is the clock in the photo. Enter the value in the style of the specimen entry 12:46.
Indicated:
12:03
